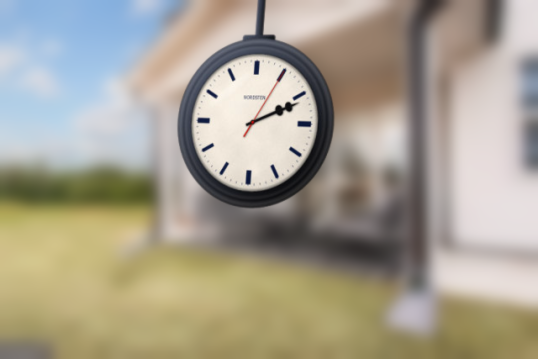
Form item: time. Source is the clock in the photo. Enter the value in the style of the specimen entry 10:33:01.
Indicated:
2:11:05
